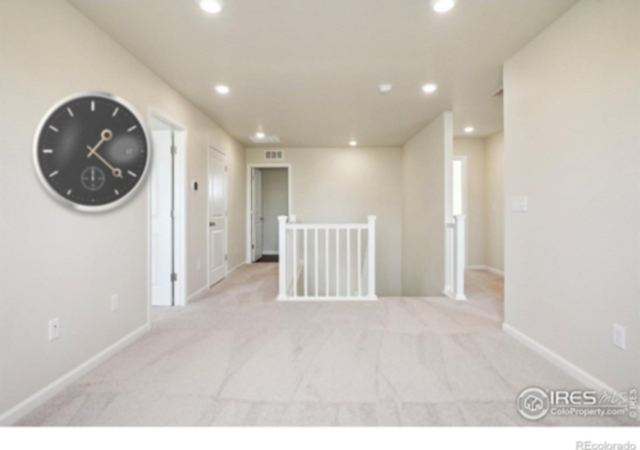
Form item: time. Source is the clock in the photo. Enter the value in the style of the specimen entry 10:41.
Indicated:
1:22
